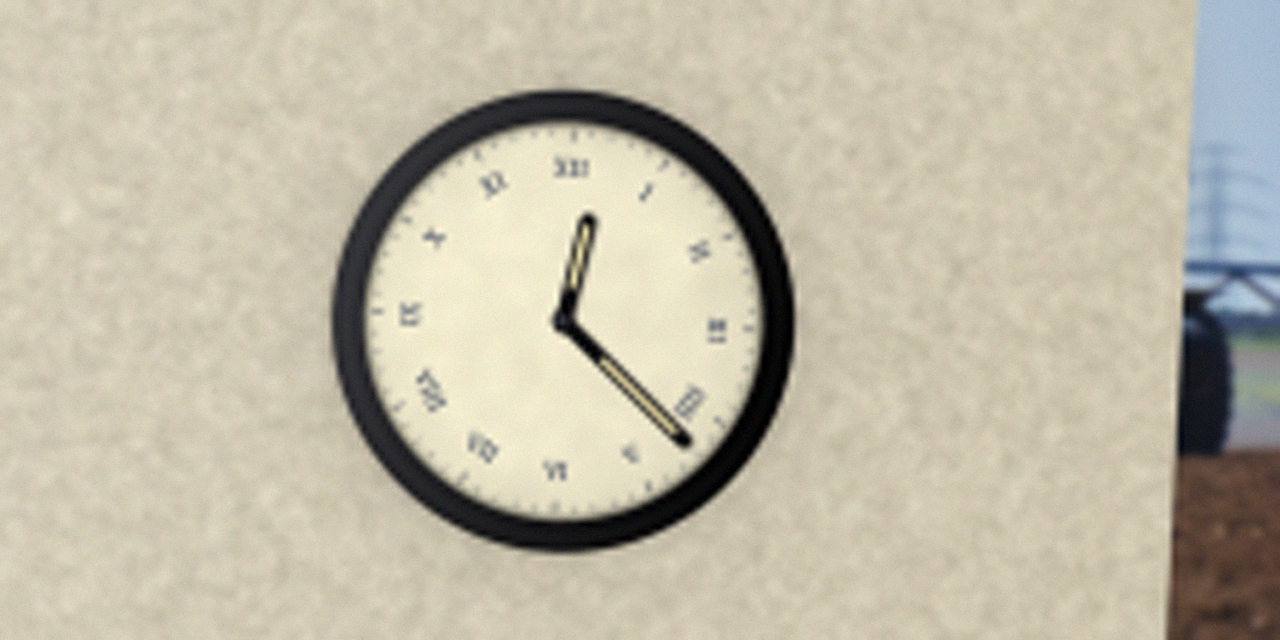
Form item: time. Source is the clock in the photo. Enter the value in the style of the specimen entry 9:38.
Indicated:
12:22
